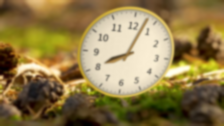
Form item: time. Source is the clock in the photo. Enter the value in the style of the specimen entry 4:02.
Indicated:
8:03
